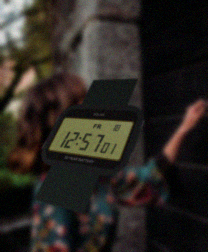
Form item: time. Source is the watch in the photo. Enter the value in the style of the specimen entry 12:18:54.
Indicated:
12:57:01
